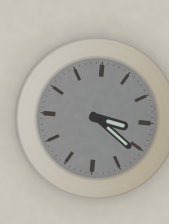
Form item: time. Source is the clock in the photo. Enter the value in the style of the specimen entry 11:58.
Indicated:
3:21
